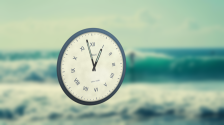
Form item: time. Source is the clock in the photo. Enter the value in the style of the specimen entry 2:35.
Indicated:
12:58
